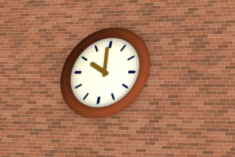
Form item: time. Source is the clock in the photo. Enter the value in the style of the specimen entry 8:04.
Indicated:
9:59
